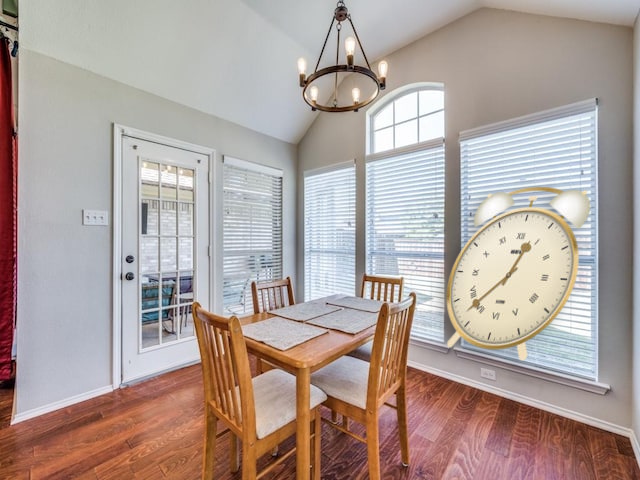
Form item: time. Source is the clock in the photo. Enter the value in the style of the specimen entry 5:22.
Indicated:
12:37
